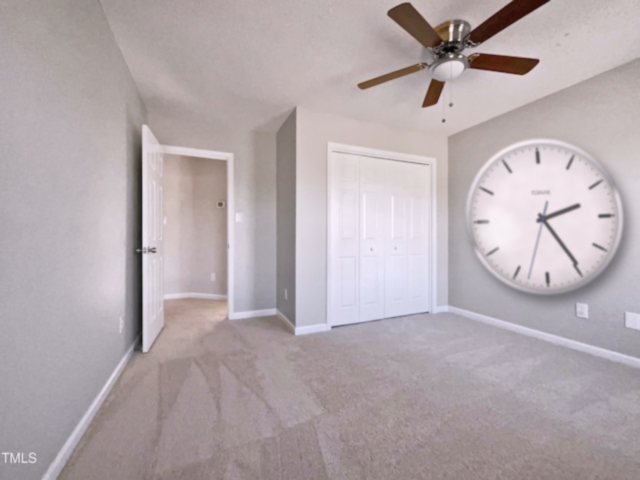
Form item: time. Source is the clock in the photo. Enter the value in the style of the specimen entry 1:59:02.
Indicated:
2:24:33
